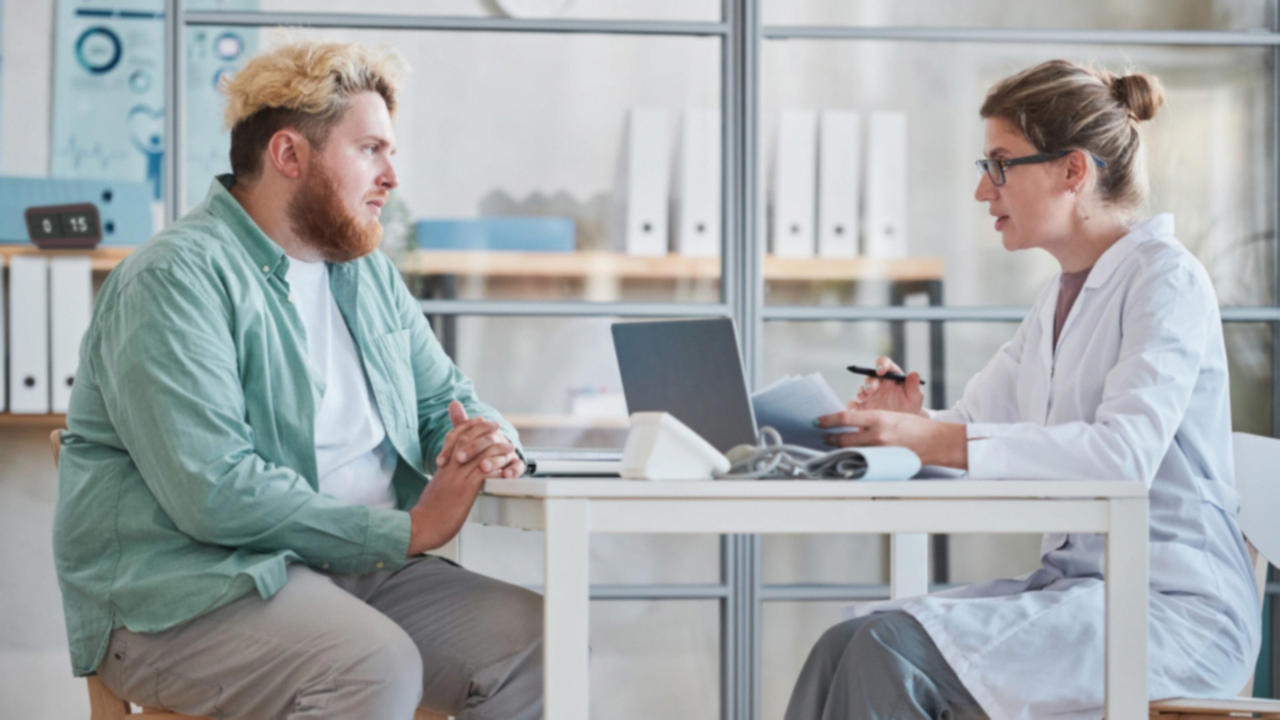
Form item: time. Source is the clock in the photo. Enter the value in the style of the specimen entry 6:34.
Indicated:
0:15
